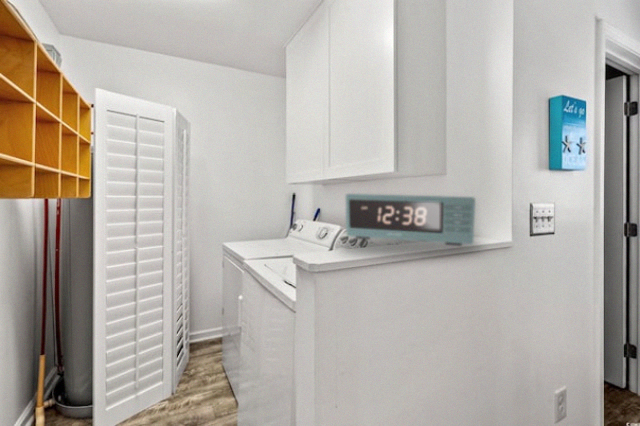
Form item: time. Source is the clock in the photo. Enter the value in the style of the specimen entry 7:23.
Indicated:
12:38
